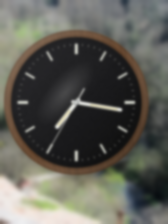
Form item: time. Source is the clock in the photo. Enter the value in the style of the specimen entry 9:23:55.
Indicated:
7:16:35
